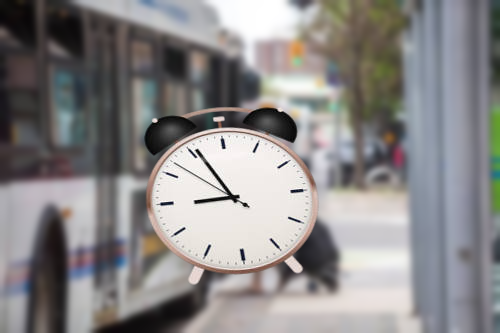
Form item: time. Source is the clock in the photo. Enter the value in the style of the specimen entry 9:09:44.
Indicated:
8:55:52
